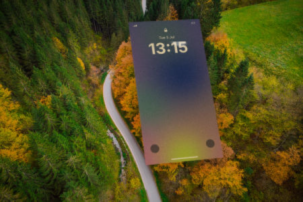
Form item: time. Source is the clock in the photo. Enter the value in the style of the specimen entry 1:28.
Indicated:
13:15
